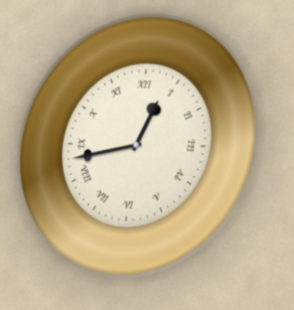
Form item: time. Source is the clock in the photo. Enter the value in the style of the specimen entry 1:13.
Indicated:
12:43
